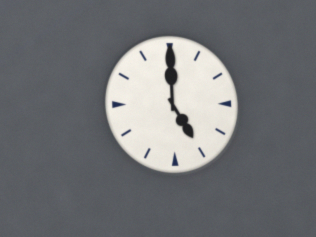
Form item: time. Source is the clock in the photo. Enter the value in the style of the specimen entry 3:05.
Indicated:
5:00
